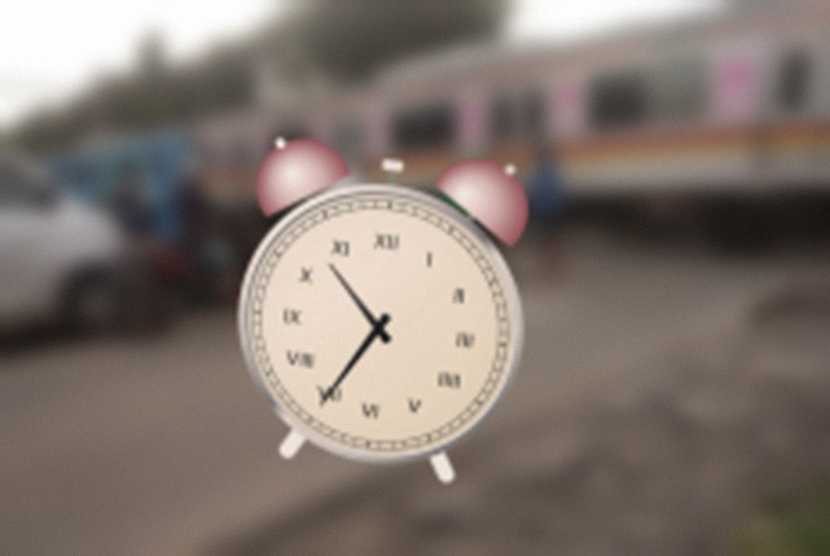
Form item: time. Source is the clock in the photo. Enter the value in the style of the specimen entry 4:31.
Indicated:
10:35
